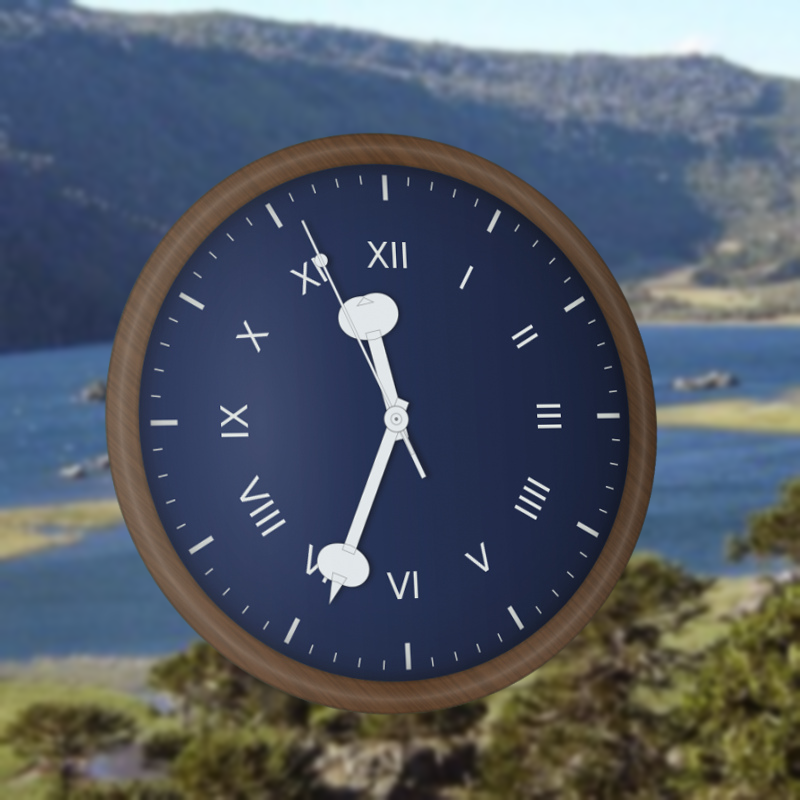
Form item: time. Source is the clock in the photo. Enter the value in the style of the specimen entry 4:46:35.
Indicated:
11:33:56
